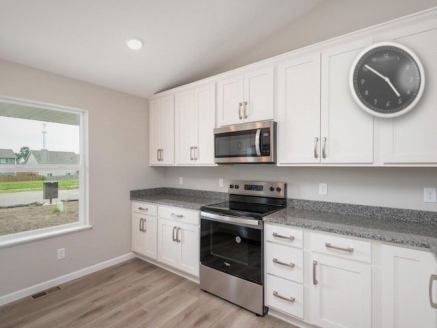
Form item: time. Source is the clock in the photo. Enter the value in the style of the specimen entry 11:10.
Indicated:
4:51
